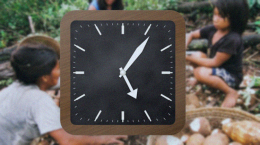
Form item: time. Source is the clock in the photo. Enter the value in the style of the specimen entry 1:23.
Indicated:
5:06
